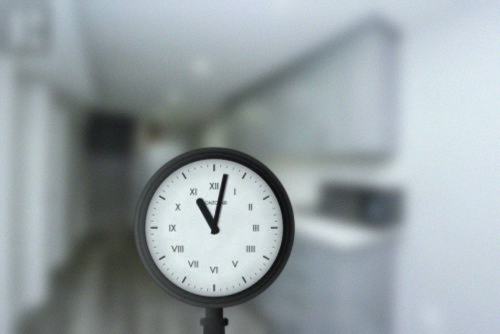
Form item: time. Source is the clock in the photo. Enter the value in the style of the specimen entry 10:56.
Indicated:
11:02
